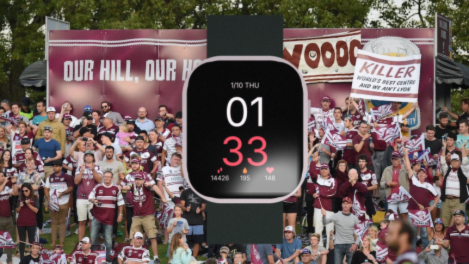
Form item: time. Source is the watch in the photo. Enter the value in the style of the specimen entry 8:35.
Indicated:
1:33
